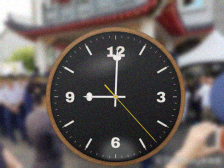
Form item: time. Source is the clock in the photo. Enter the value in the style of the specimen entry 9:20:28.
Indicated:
9:00:23
